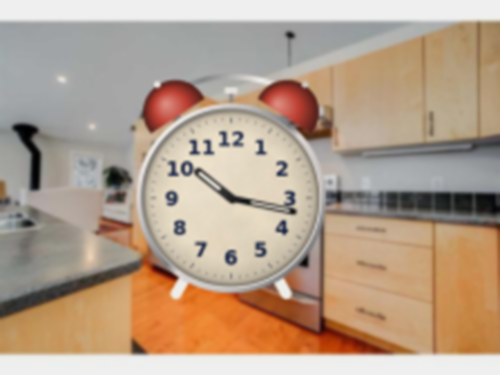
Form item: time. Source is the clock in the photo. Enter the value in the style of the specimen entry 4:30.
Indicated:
10:17
